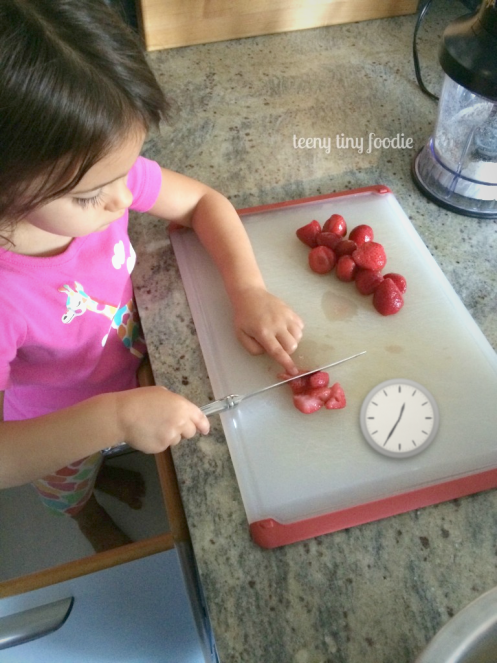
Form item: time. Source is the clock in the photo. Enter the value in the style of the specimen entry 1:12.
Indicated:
12:35
